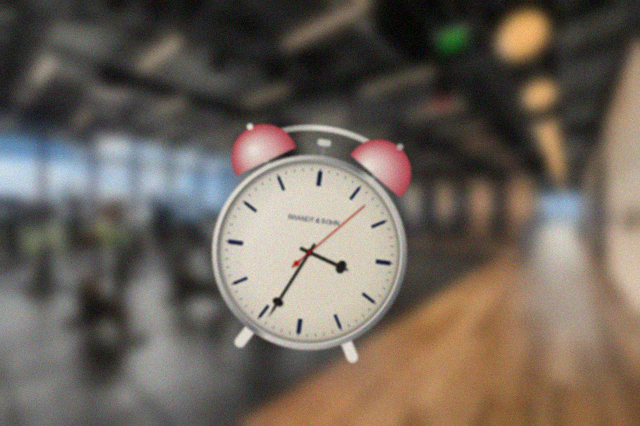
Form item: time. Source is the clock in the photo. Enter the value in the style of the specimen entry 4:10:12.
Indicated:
3:34:07
